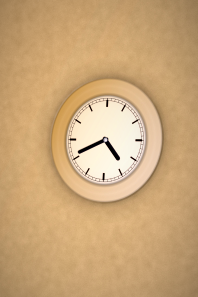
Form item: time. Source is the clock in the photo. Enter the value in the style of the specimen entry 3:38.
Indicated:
4:41
